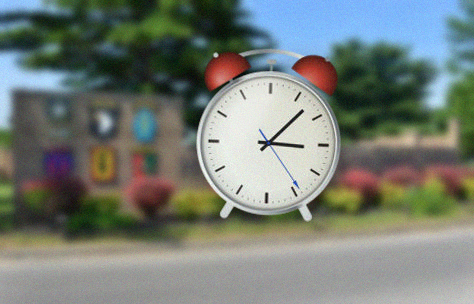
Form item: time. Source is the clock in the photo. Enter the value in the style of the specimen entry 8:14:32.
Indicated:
3:07:24
